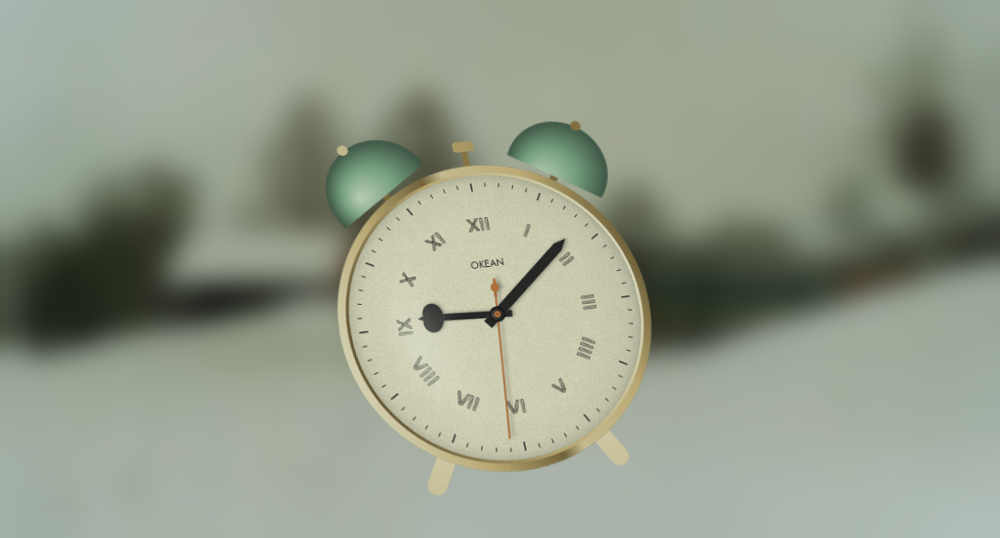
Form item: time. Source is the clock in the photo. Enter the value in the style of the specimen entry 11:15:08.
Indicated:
9:08:31
